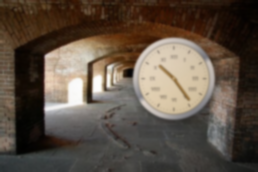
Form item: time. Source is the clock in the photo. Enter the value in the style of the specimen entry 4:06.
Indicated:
10:24
